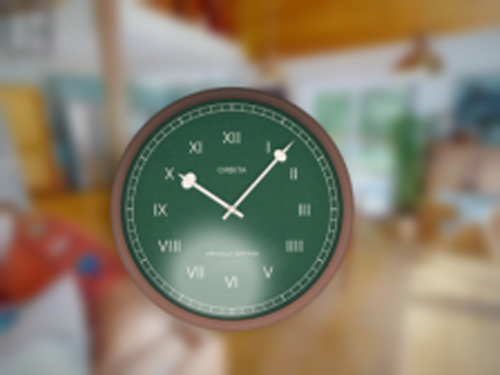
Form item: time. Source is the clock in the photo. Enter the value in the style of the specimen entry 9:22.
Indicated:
10:07
